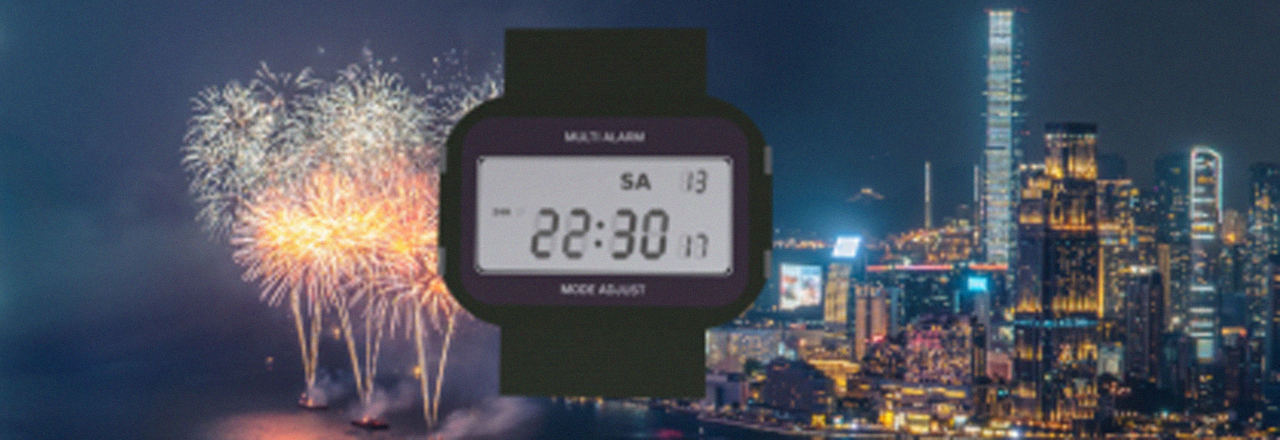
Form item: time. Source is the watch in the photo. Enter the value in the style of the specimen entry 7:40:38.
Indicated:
22:30:17
